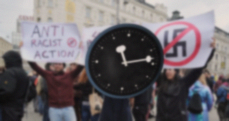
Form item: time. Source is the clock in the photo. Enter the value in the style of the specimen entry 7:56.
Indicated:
11:13
